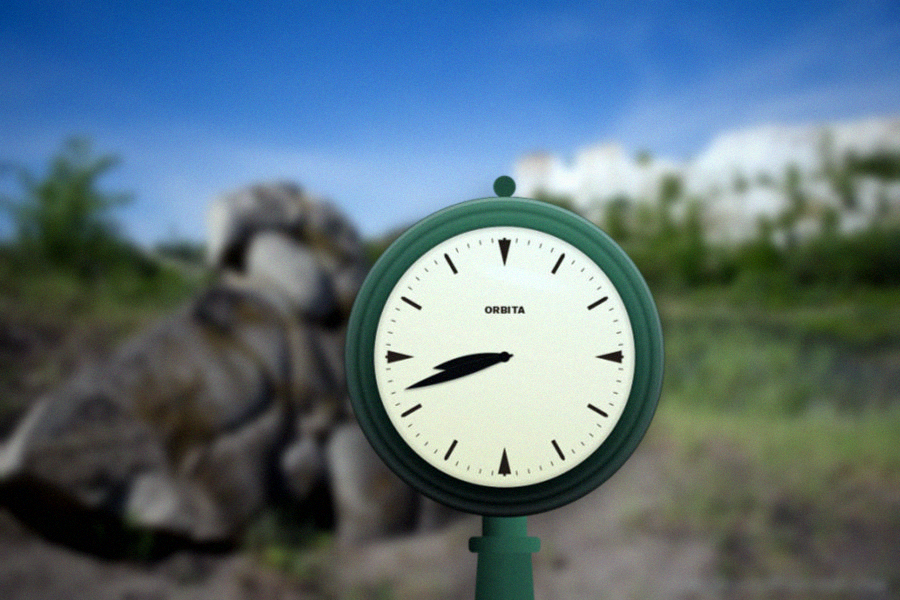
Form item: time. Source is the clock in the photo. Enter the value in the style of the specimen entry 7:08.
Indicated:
8:42
